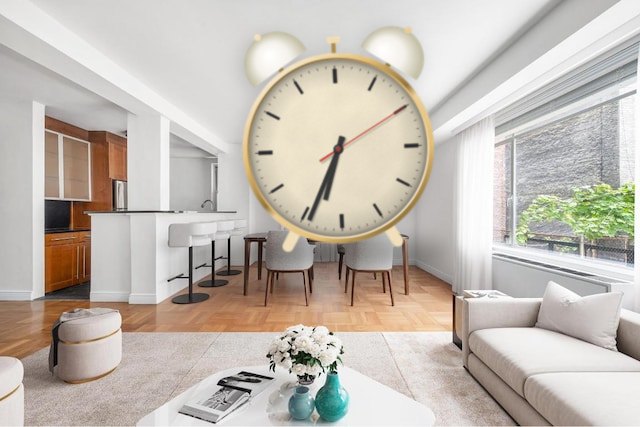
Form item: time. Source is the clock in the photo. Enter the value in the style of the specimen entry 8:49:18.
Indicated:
6:34:10
